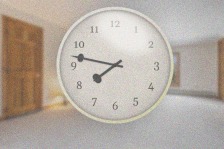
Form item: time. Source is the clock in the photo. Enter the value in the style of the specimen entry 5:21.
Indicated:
7:47
